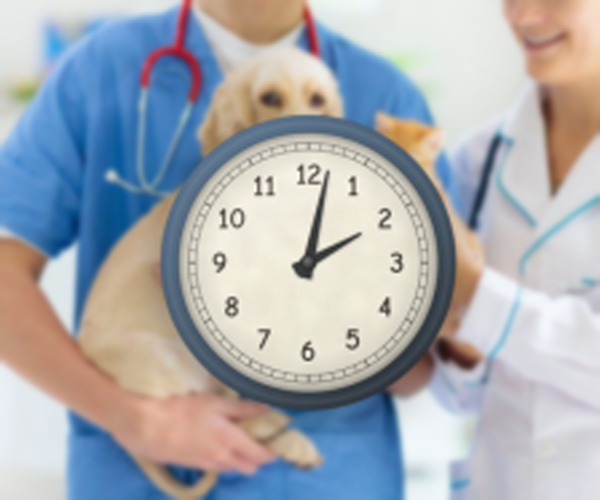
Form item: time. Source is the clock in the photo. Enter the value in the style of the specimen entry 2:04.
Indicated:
2:02
